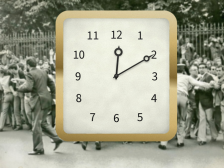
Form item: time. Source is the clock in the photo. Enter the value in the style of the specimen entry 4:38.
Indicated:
12:10
